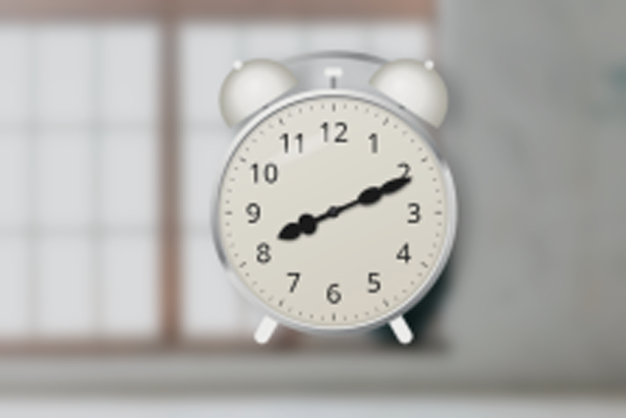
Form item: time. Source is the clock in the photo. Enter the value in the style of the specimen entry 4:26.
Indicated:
8:11
